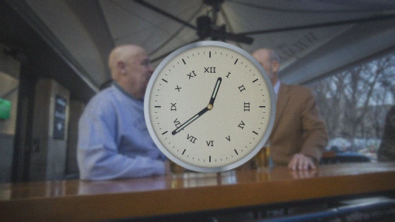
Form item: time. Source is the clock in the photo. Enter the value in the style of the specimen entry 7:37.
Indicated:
12:39
